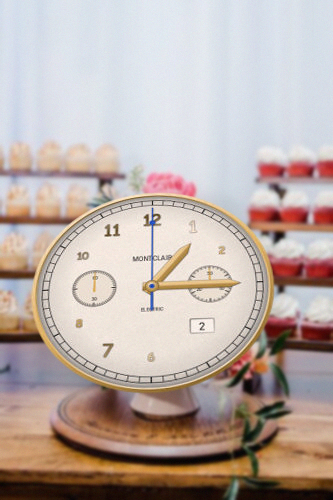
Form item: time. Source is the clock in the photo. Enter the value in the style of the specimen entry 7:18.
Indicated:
1:15
